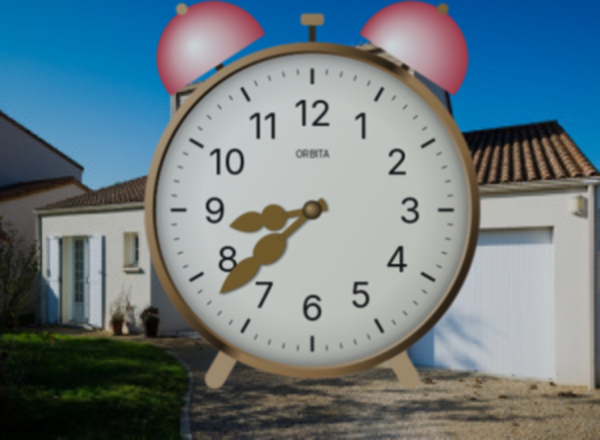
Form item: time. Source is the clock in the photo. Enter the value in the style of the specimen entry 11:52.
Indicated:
8:38
